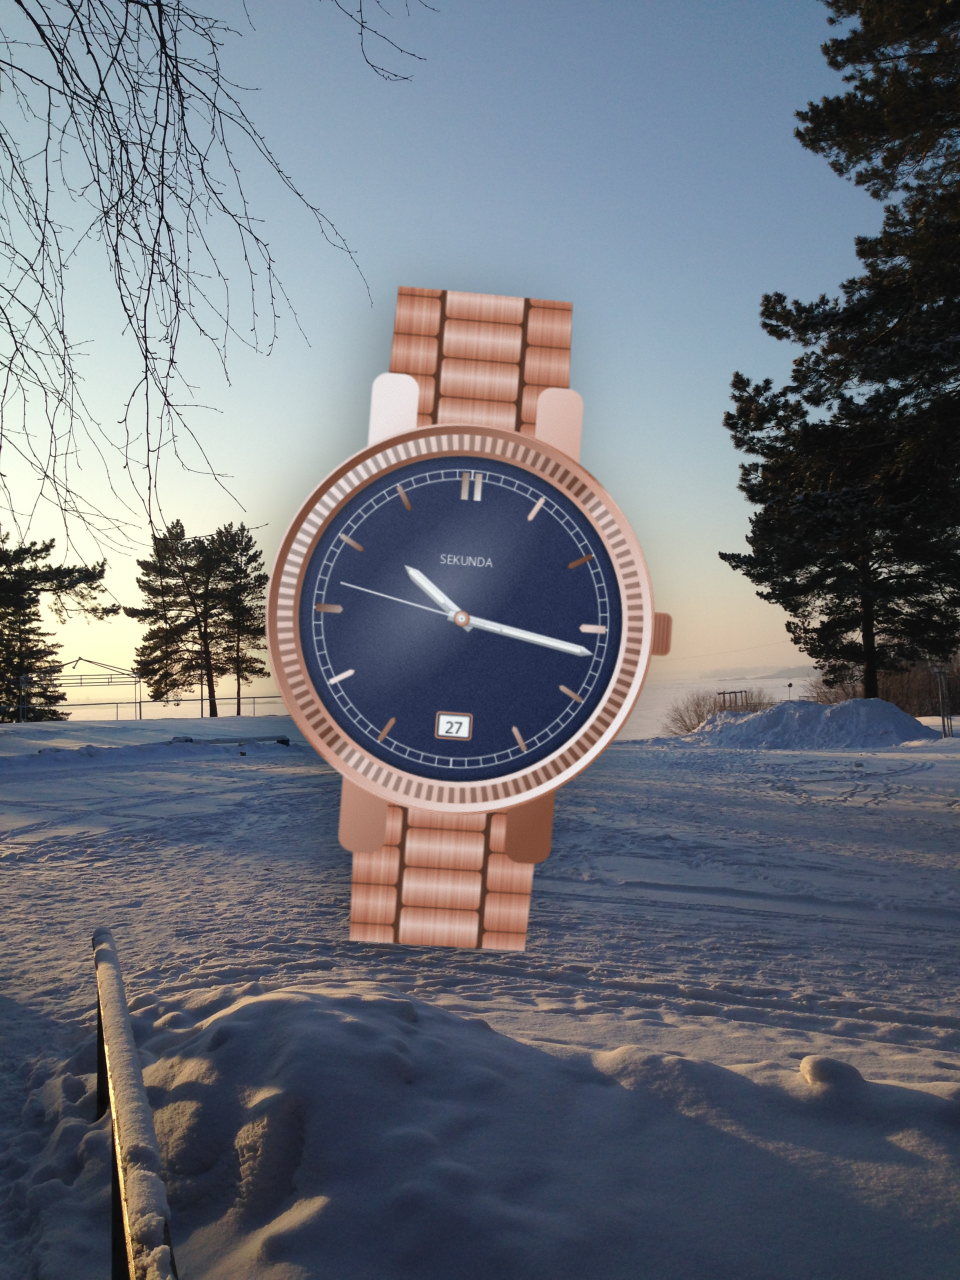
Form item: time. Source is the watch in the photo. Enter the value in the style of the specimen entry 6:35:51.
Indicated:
10:16:47
